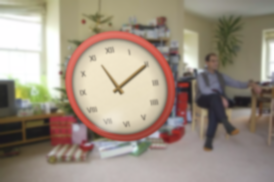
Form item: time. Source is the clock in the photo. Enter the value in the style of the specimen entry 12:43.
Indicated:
11:10
